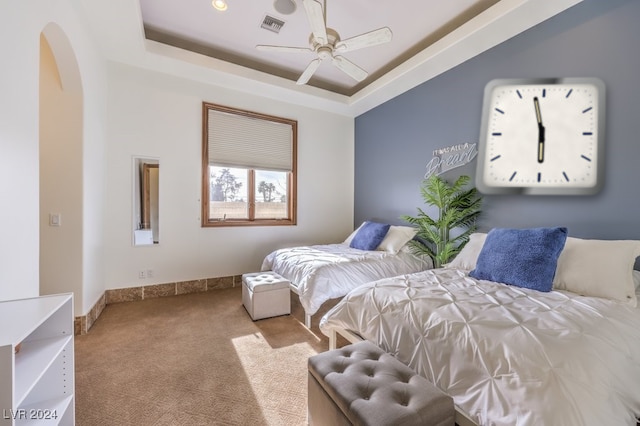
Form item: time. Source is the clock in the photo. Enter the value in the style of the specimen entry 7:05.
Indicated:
5:58
